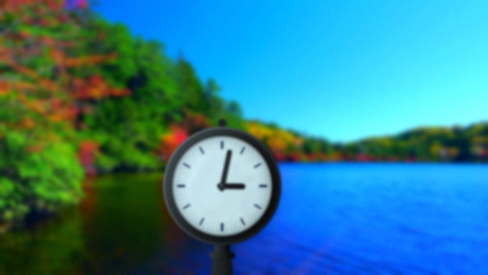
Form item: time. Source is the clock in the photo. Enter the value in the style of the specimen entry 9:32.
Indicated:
3:02
